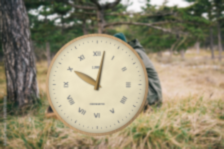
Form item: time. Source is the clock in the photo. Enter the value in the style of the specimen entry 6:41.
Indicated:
10:02
